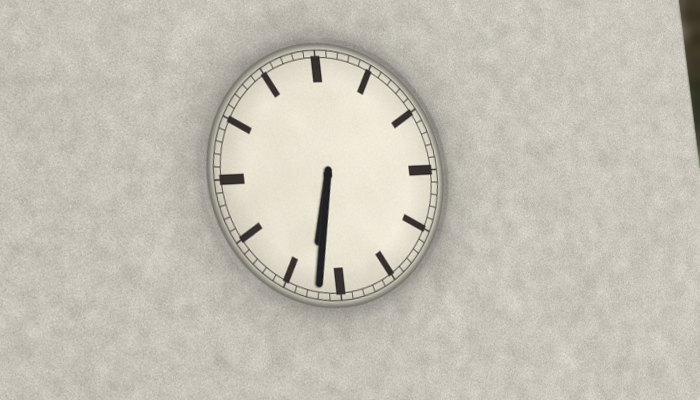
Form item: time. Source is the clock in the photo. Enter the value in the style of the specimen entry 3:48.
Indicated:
6:32
